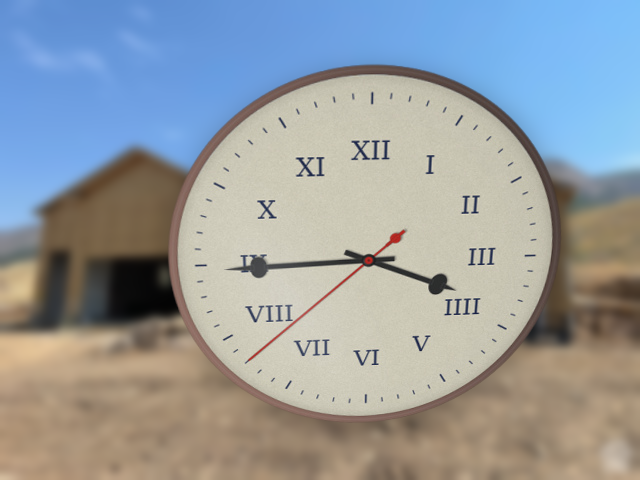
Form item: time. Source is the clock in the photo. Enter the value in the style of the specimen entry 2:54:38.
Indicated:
3:44:38
